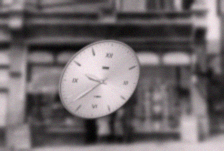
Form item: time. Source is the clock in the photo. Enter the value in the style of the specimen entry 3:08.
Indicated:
9:38
